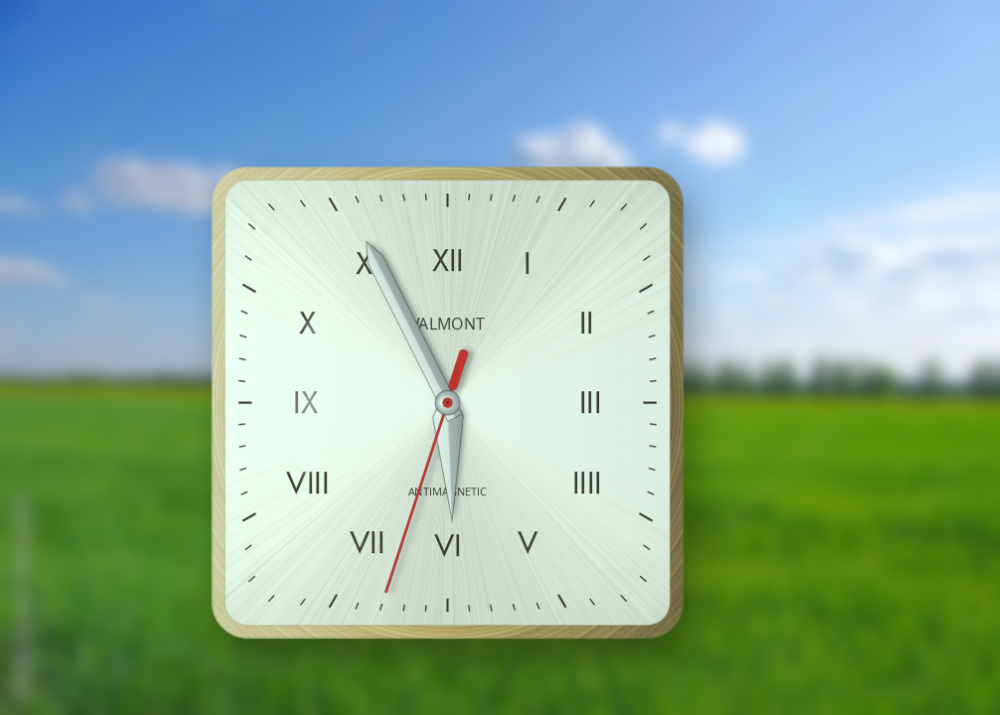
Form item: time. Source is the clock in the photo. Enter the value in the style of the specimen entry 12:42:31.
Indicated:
5:55:33
